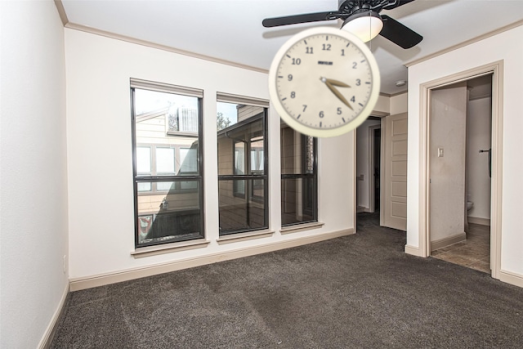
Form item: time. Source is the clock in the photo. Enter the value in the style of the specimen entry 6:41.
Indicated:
3:22
